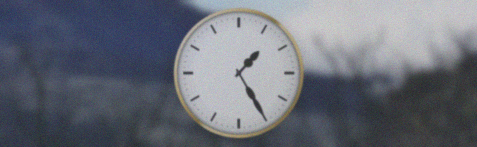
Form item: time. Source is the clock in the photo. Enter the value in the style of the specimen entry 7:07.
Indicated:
1:25
